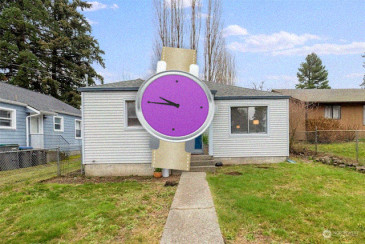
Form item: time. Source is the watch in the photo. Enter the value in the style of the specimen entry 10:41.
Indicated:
9:45
